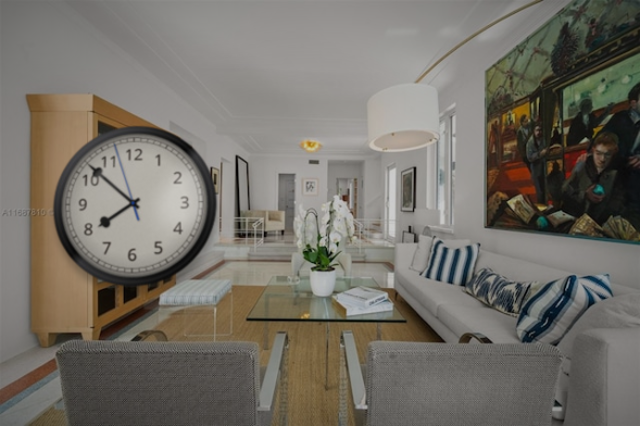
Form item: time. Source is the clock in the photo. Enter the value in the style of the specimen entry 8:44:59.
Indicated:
7:51:57
